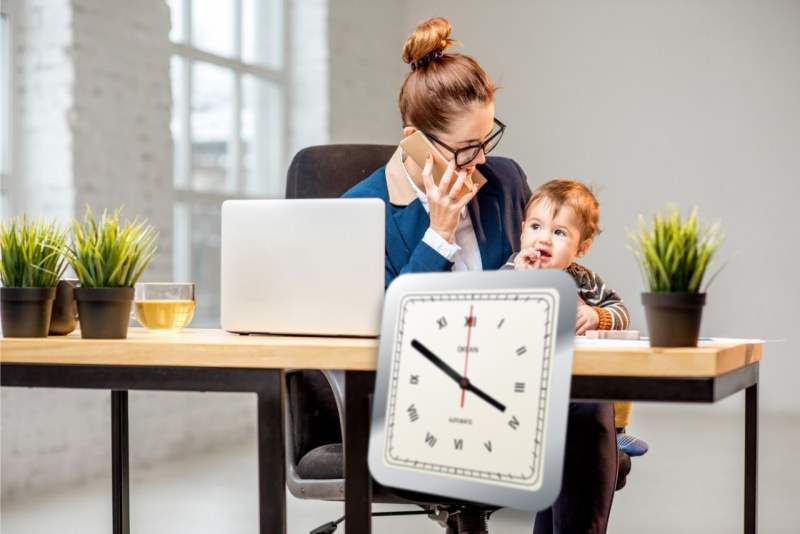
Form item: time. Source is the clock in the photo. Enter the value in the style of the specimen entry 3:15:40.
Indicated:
3:50:00
